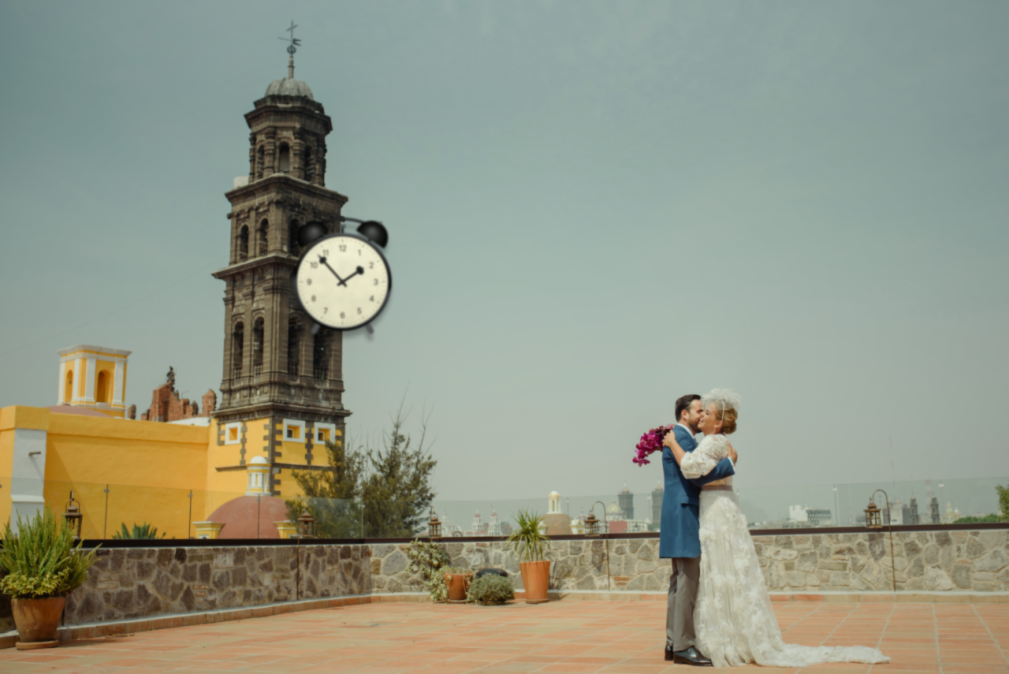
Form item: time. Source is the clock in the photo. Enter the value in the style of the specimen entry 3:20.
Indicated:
1:53
